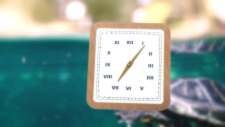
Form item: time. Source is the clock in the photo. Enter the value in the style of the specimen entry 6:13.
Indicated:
7:06
